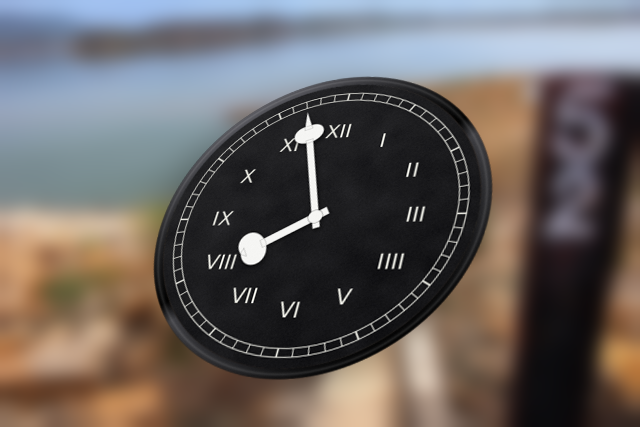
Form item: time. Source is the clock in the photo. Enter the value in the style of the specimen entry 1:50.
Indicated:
7:57
